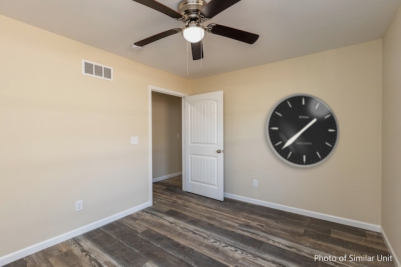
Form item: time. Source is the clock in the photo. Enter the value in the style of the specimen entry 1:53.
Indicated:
1:38
